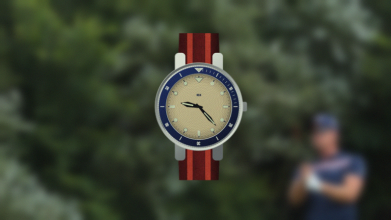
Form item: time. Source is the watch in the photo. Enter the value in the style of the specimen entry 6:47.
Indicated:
9:23
